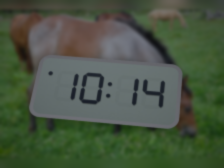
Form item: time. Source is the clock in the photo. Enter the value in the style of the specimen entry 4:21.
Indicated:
10:14
